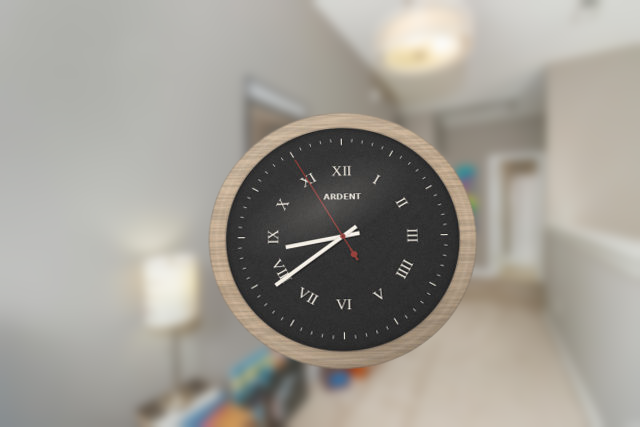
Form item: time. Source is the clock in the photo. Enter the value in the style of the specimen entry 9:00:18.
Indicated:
8:38:55
